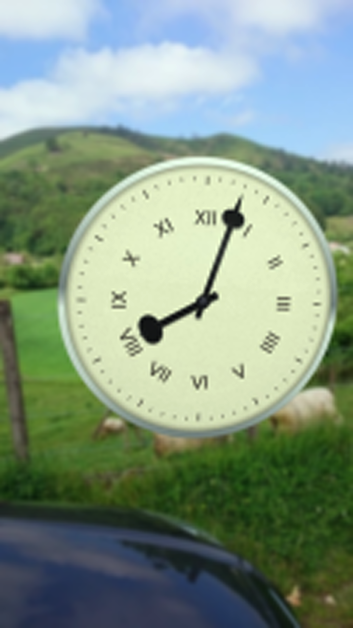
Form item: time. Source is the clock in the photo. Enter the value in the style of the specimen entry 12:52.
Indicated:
8:03
